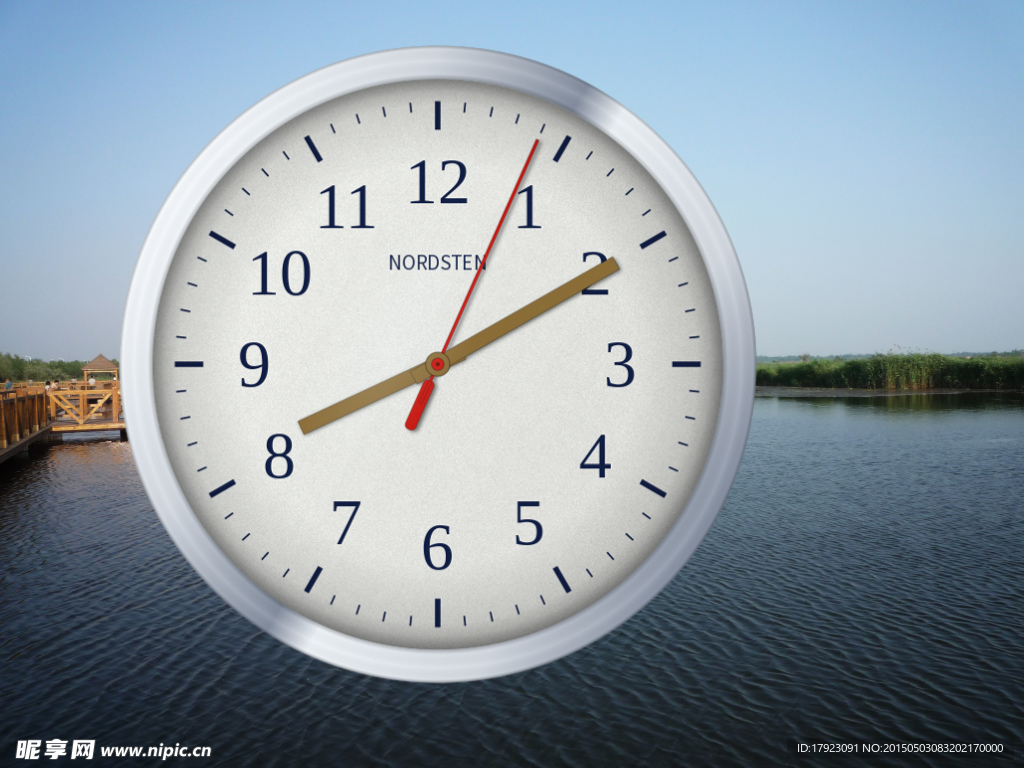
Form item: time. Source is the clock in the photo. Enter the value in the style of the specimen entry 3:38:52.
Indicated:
8:10:04
